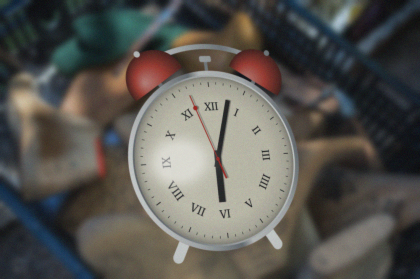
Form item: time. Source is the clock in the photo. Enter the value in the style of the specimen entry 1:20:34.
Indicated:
6:02:57
